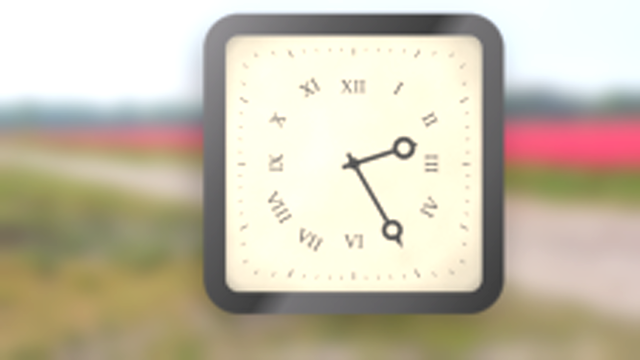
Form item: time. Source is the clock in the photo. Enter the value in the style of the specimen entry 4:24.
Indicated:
2:25
